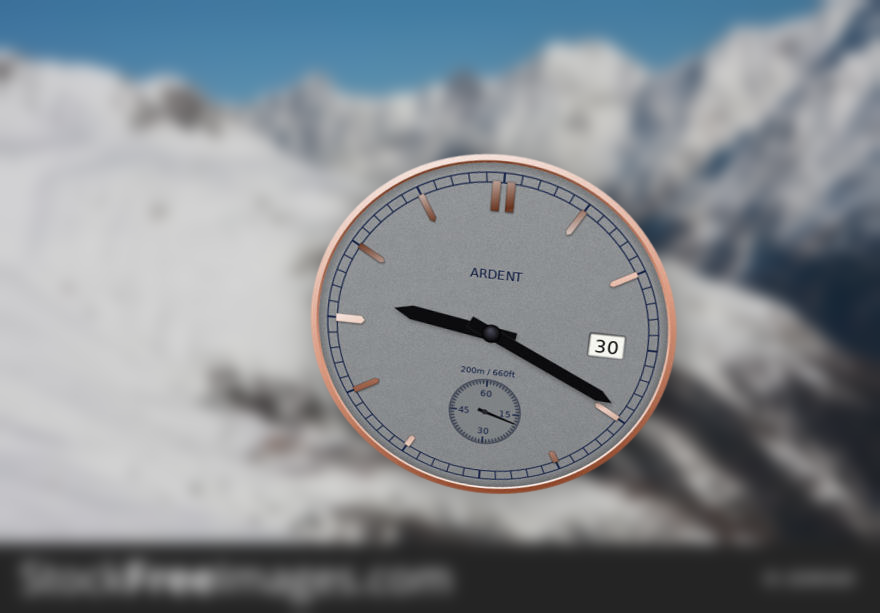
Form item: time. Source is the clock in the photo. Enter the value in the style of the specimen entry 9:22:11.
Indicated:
9:19:18
